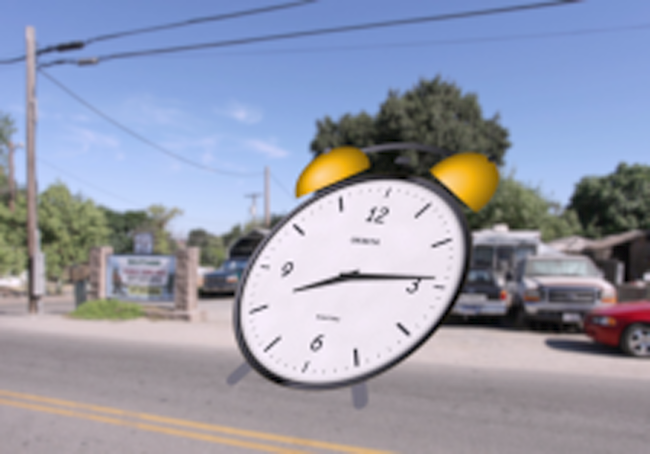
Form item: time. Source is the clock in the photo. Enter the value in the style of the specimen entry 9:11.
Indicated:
8:14
